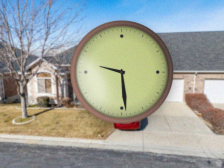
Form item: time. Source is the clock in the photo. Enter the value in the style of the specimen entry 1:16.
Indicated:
9:29
